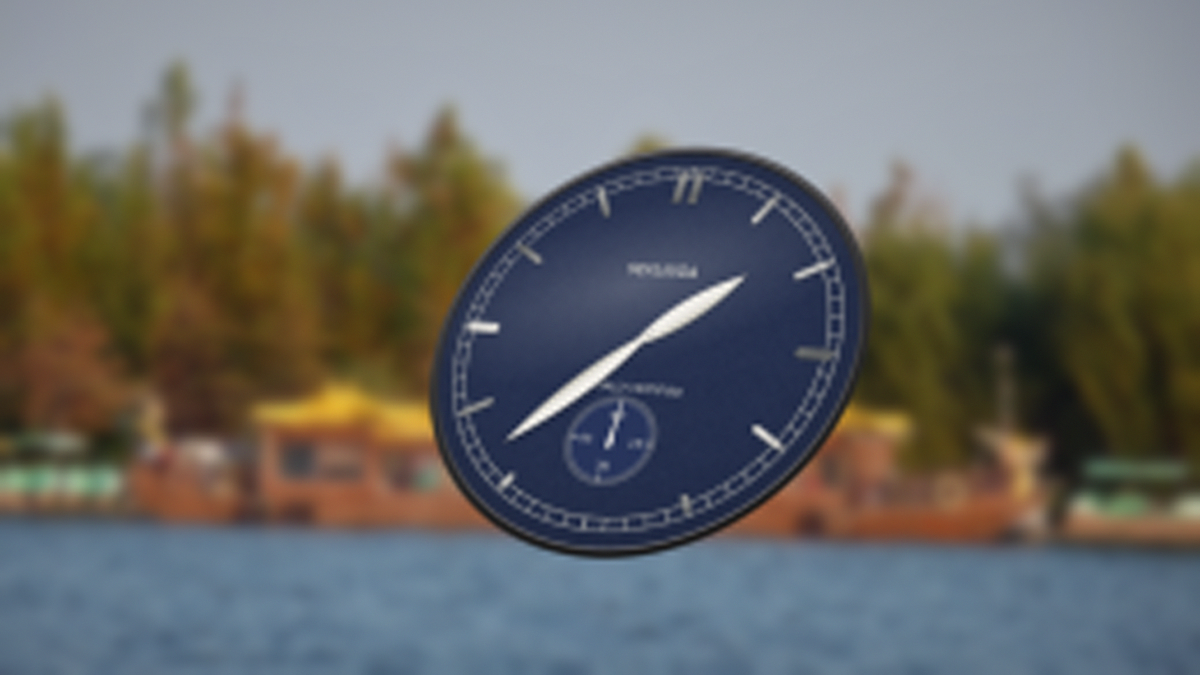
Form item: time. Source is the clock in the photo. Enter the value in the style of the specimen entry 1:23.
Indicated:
1:37
